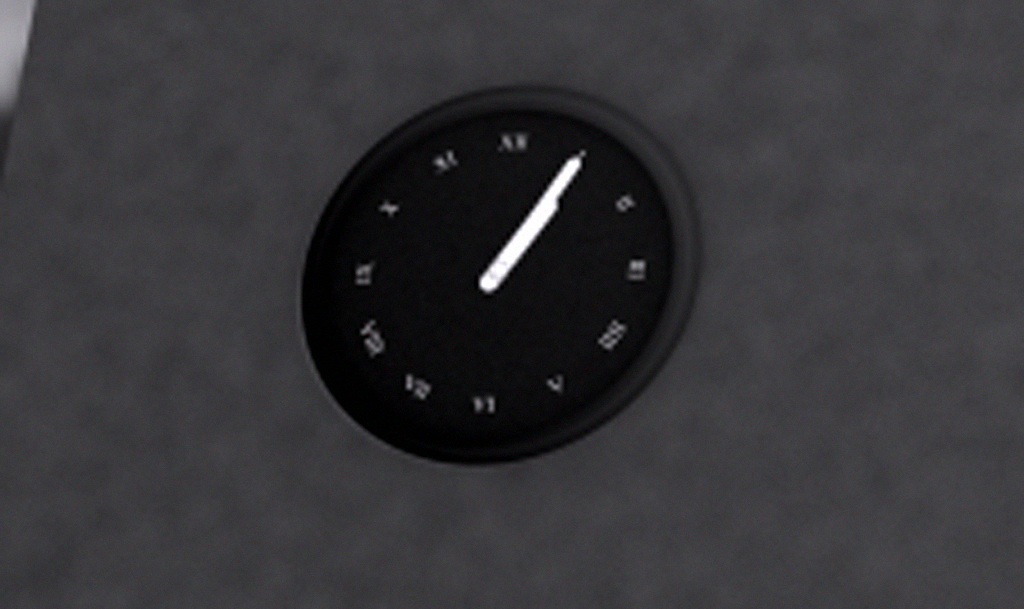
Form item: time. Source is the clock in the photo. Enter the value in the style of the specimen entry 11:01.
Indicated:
1:05
